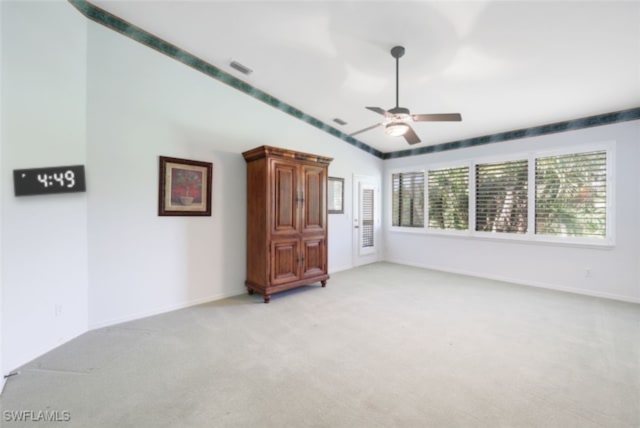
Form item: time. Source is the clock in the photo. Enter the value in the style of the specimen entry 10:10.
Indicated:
4:49
